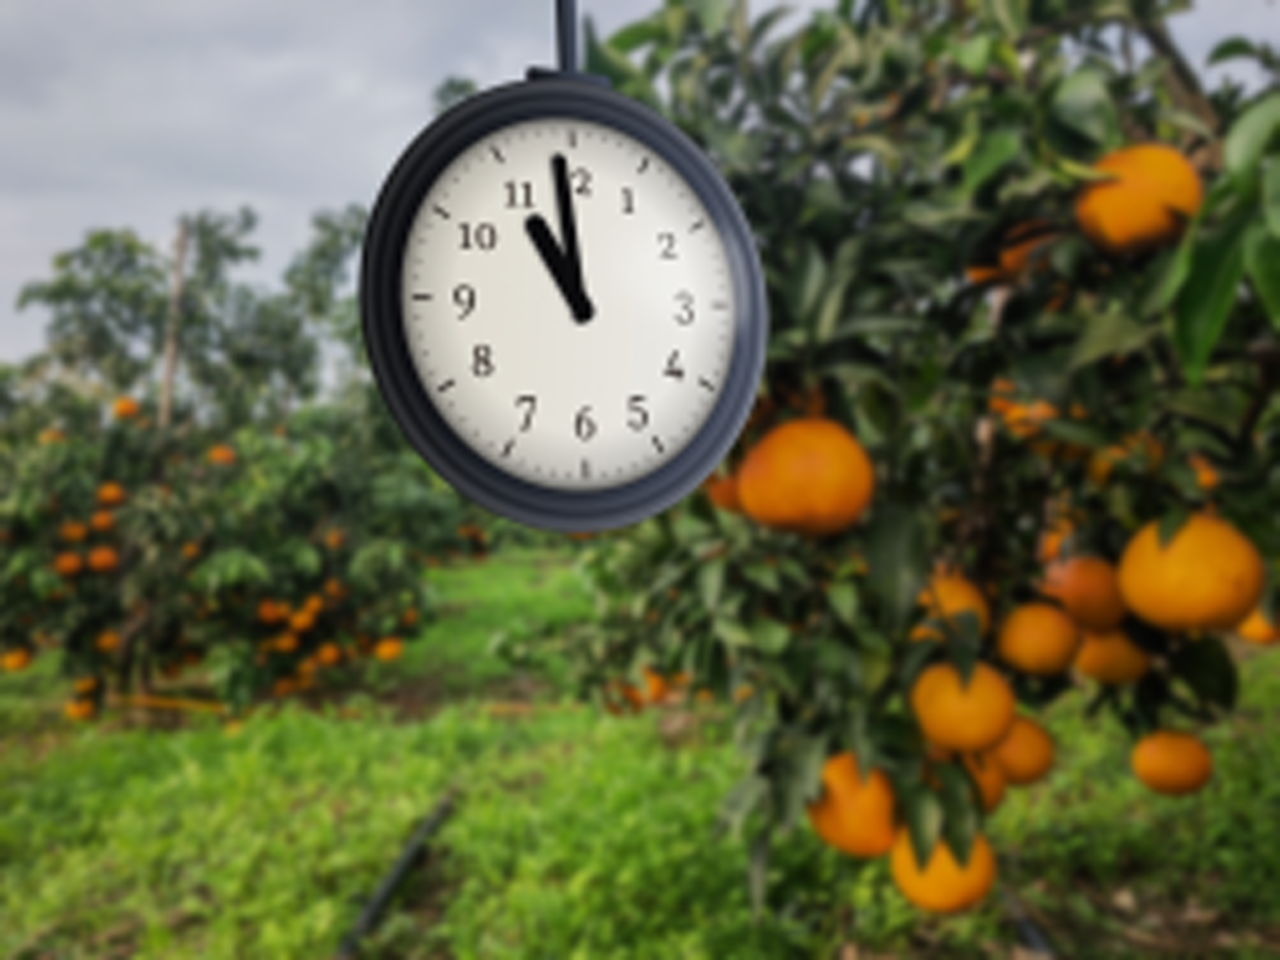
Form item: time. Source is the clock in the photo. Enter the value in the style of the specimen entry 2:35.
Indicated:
10:59
